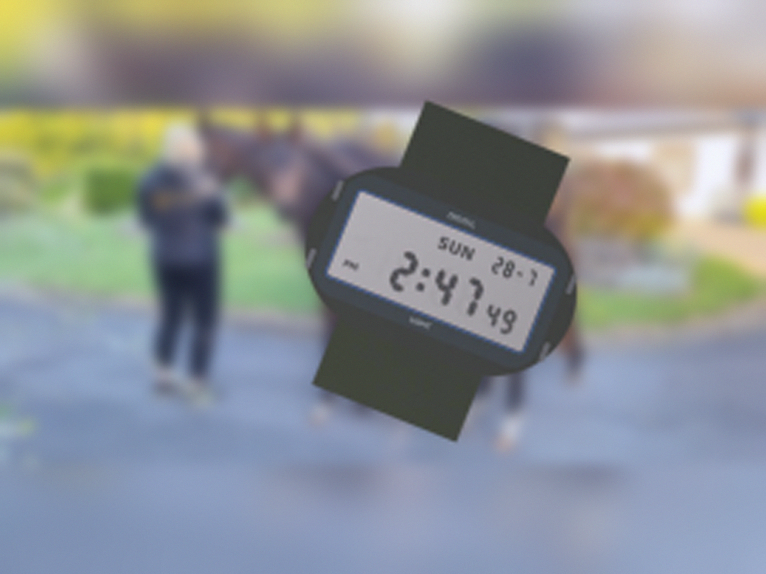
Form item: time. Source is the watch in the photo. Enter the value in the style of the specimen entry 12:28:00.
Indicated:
2:47:49
